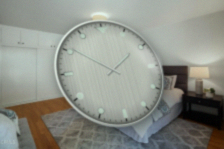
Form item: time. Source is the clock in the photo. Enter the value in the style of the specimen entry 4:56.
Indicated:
1:51
